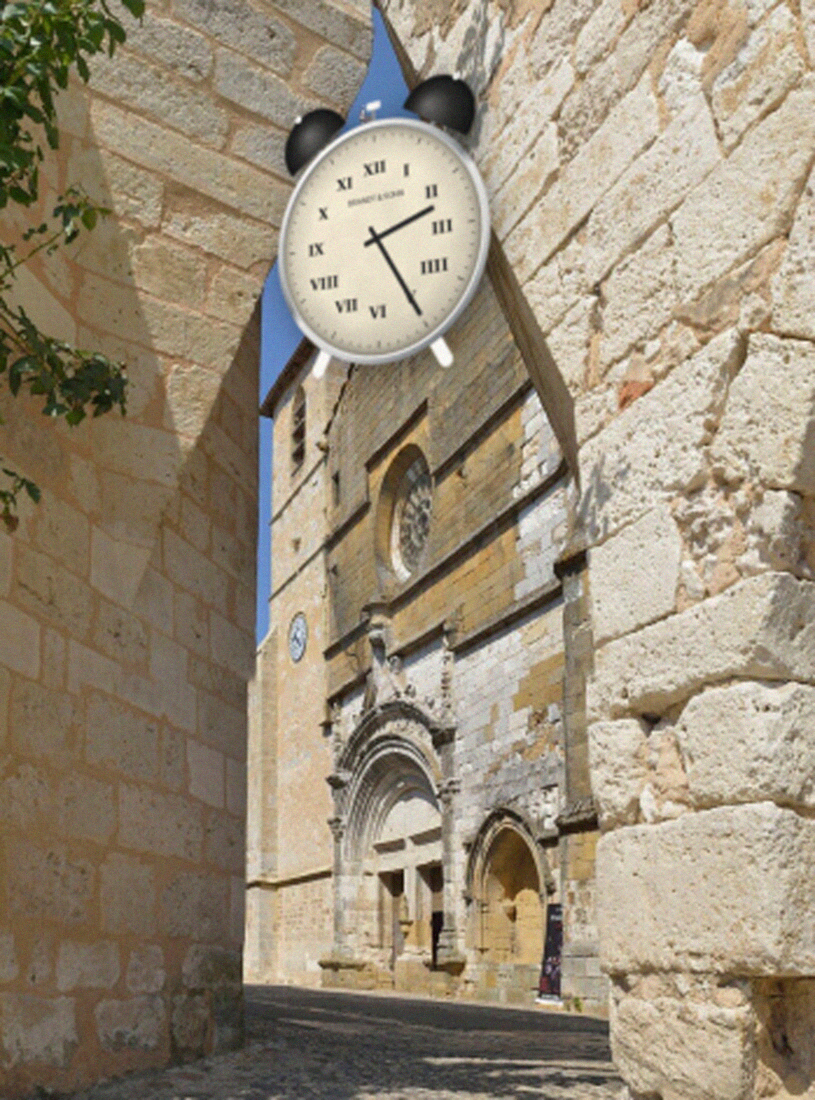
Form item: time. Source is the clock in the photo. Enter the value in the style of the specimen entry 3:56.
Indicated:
2:25
